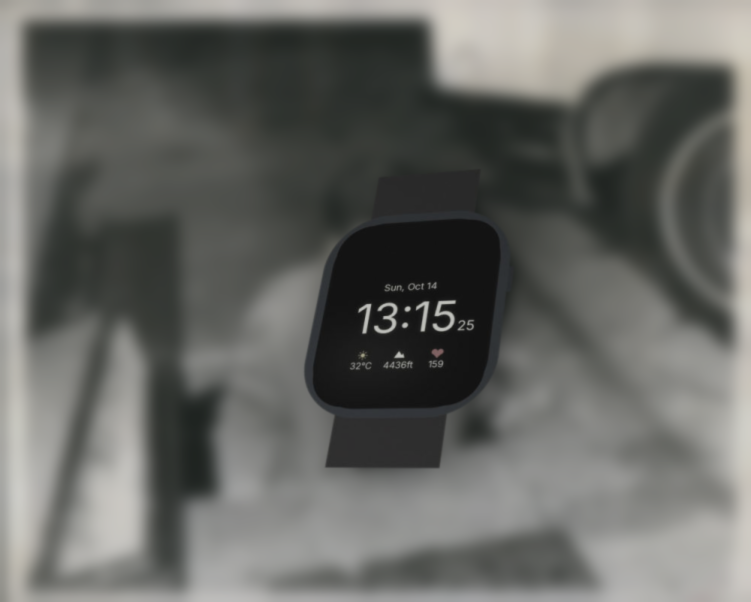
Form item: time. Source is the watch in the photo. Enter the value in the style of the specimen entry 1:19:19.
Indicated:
13:15:25
